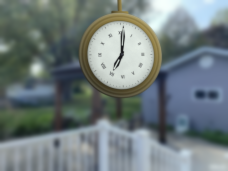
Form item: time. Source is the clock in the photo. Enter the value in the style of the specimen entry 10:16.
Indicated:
7:01
